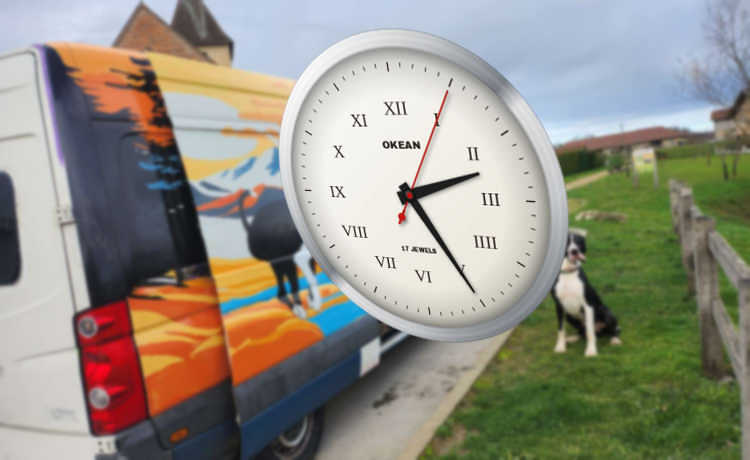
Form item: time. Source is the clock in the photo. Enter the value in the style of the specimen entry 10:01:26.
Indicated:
2:25:05
